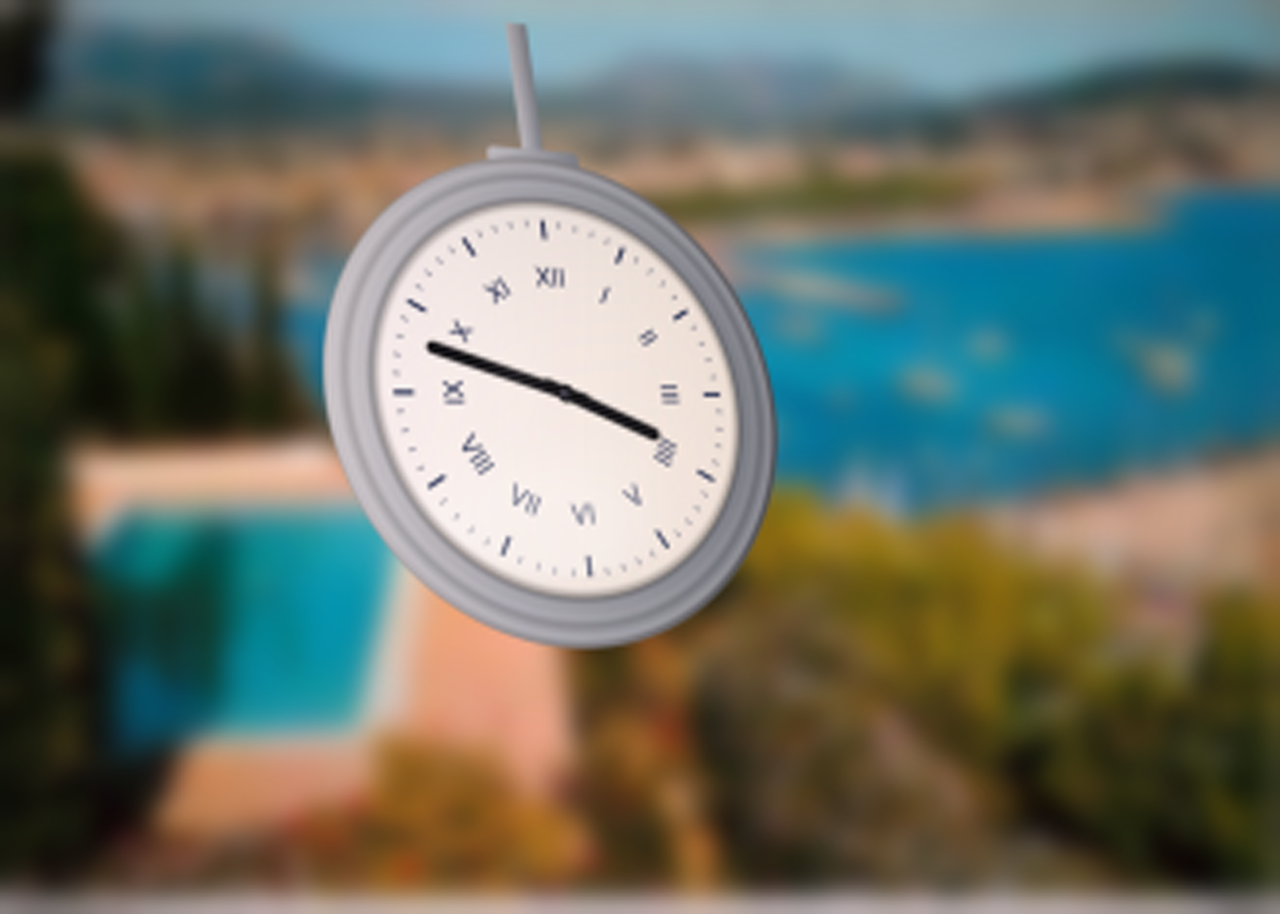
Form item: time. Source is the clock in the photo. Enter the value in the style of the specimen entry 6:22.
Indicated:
3:48
